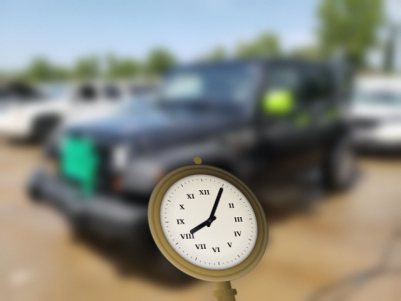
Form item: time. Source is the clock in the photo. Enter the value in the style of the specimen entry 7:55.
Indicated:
8:05
